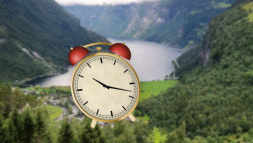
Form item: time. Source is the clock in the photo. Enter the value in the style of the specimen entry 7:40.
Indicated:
10:18
